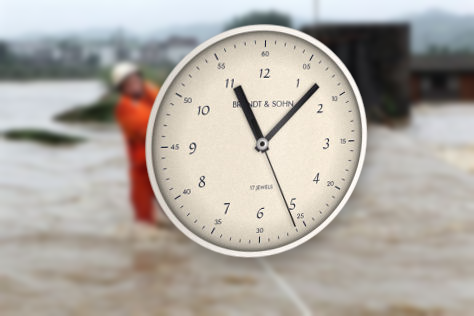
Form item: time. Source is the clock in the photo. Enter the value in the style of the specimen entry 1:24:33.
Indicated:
11:07:26
